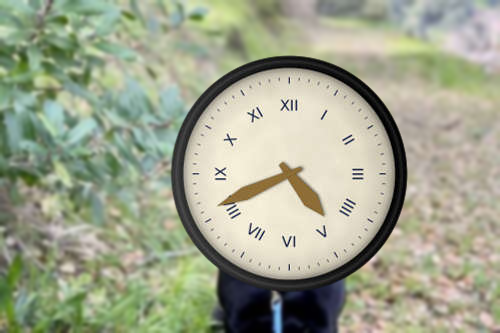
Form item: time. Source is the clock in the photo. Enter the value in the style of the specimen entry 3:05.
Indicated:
4:41
